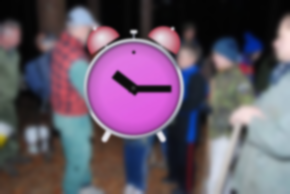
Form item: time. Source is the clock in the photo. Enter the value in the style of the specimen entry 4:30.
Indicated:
10:15
